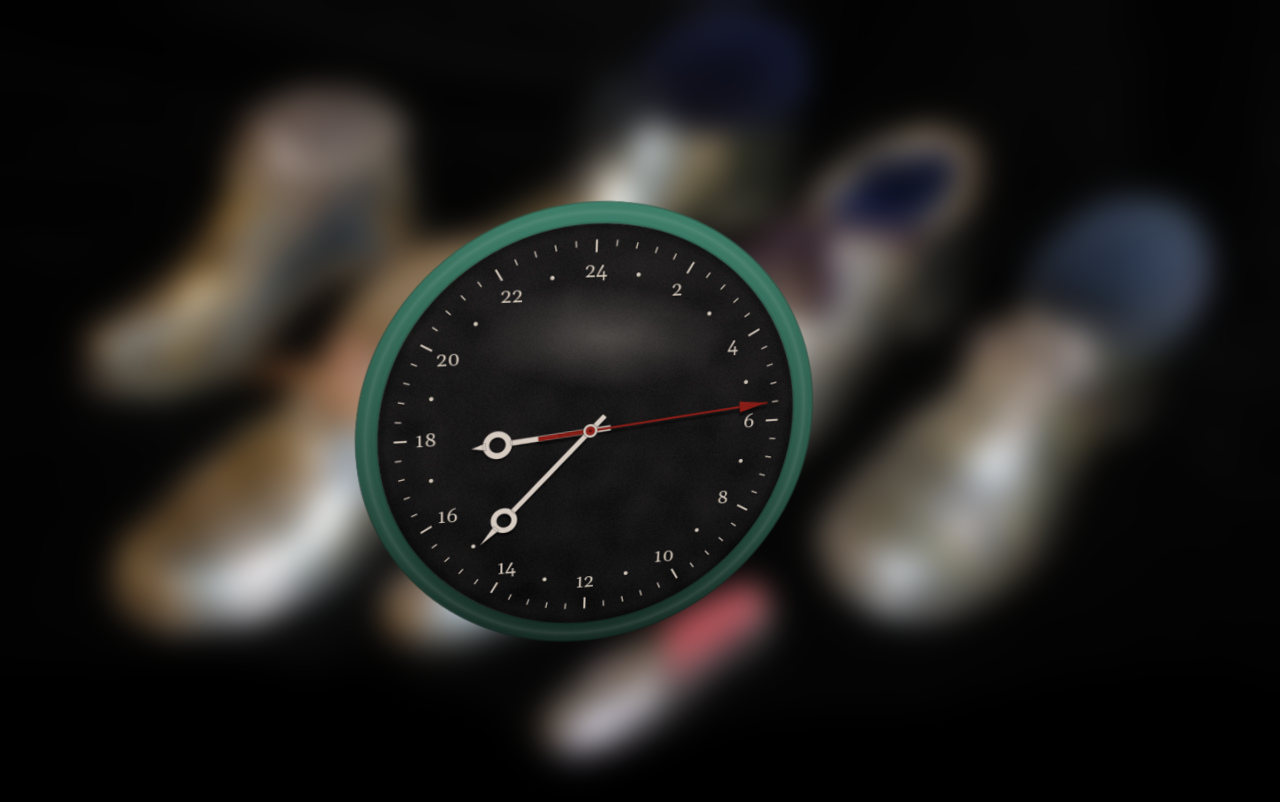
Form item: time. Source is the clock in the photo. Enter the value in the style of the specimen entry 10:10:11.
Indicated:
17:37:14
